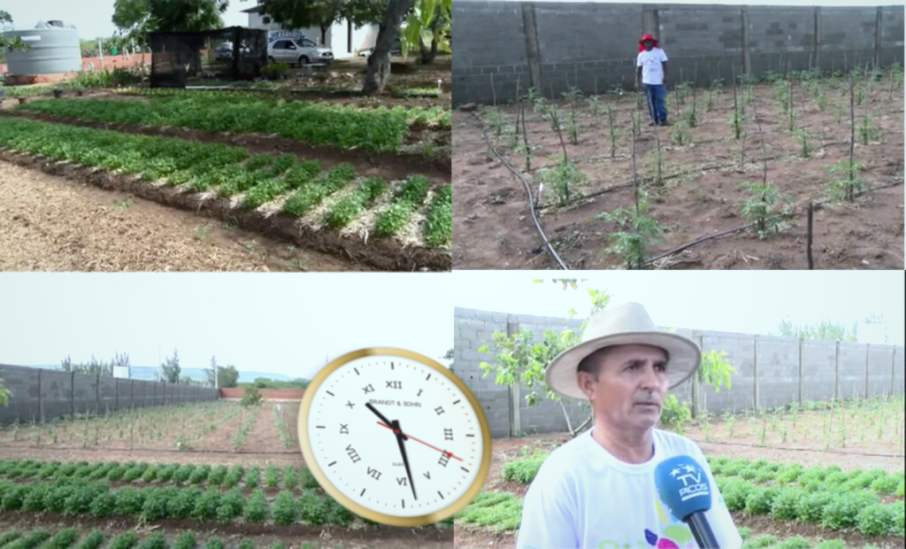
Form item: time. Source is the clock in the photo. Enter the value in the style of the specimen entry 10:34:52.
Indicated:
10:28:19
